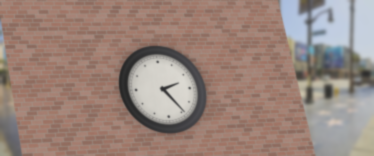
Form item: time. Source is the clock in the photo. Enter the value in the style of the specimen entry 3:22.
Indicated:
2:24
